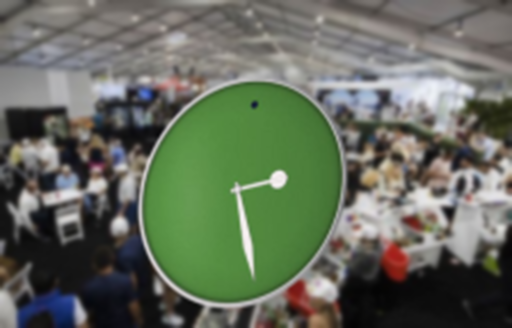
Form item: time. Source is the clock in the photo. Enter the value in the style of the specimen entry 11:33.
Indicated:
2:26
